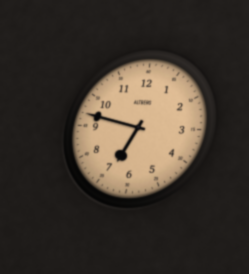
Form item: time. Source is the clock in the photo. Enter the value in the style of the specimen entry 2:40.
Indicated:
6:47
